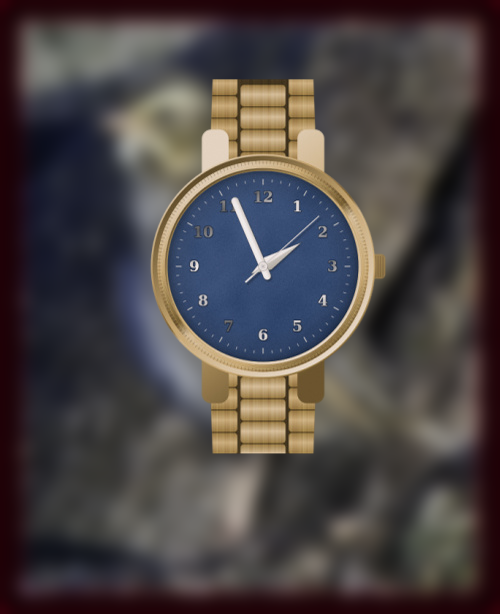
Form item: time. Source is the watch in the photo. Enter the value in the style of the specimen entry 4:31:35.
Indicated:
1:56:08
